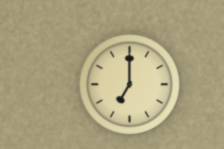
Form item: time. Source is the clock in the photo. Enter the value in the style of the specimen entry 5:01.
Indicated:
7:00
